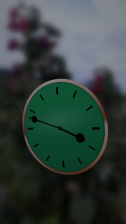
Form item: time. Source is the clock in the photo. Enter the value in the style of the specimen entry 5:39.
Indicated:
3:48
